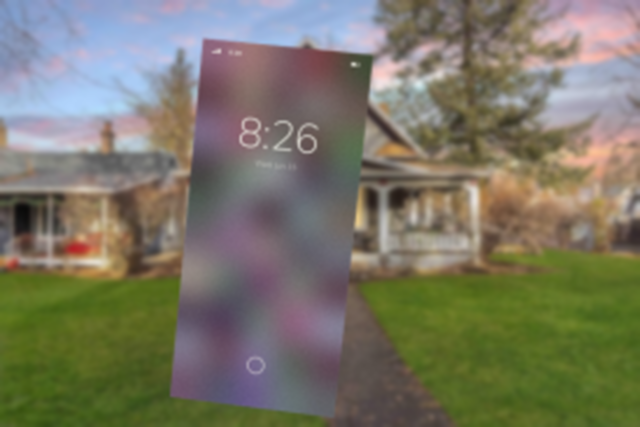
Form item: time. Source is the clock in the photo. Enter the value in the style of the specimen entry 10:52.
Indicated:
8:26
